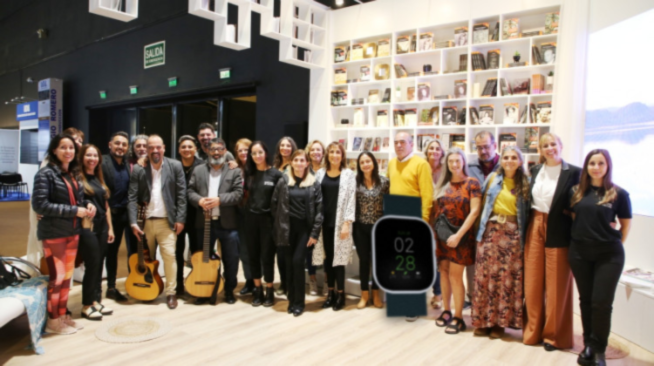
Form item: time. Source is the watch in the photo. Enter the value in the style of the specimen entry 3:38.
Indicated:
2:28
